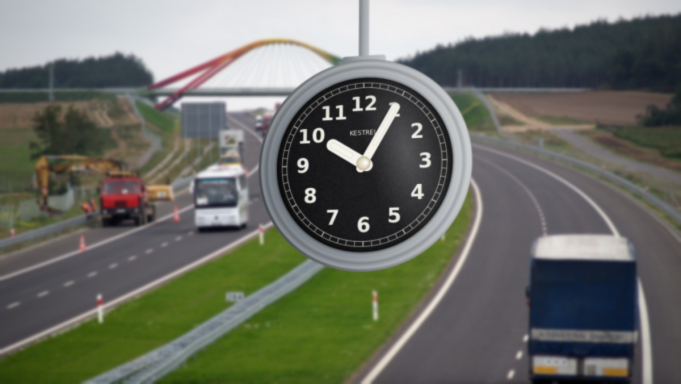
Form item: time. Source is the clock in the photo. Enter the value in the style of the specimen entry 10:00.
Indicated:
10:05
